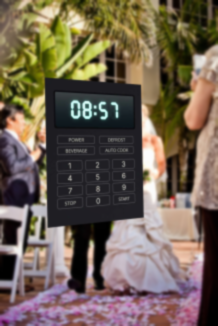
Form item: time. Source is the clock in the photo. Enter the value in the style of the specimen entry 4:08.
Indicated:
8:57
